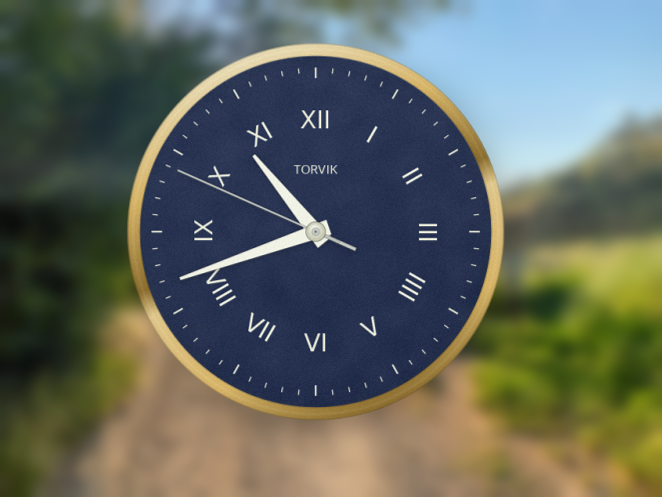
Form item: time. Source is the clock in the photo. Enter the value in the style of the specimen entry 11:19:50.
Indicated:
10:41:49
